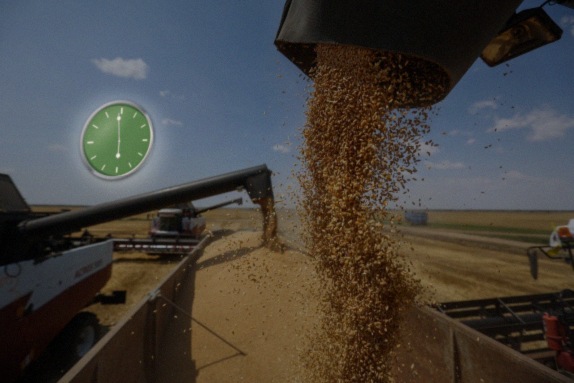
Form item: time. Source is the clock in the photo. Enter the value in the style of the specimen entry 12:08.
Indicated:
5:59
